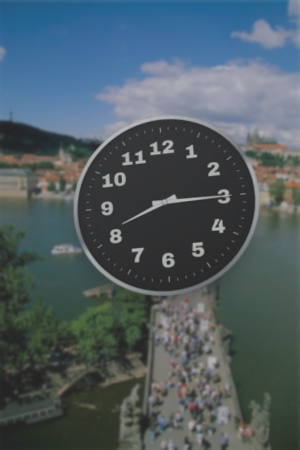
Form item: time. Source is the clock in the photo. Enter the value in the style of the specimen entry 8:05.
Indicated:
8:15
